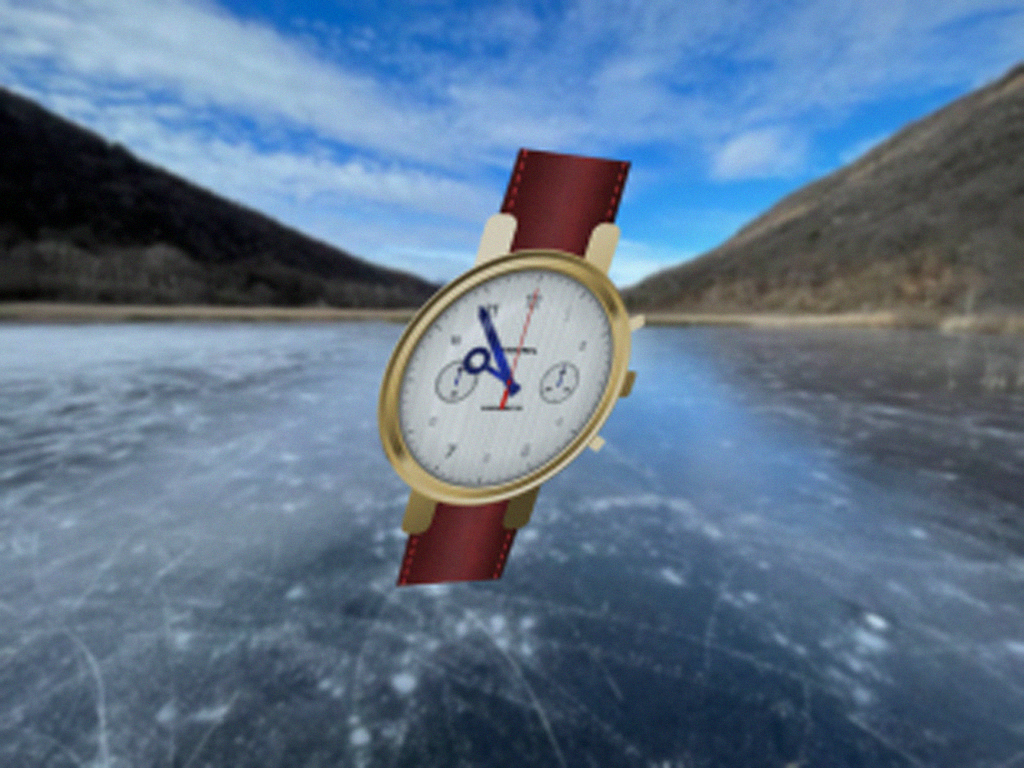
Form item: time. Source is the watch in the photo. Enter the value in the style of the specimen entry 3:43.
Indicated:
9:54
